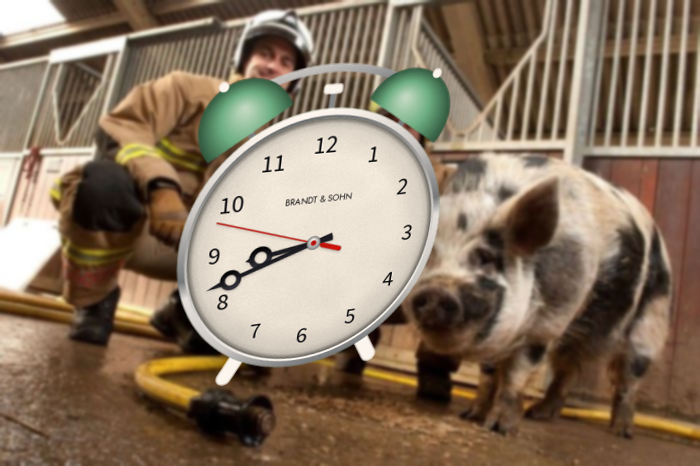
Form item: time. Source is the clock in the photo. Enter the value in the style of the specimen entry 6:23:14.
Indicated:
8:41:48
